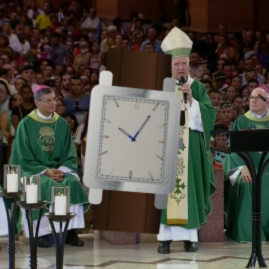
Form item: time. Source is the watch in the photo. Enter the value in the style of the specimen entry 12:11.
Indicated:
10:05
